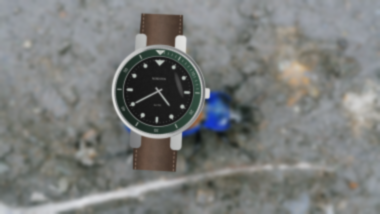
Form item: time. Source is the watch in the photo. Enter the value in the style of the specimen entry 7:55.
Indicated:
4:40
